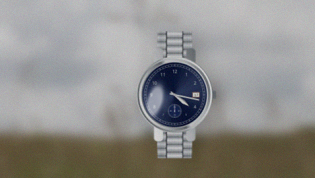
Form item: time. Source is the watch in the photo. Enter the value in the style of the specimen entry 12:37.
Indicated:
4:17
